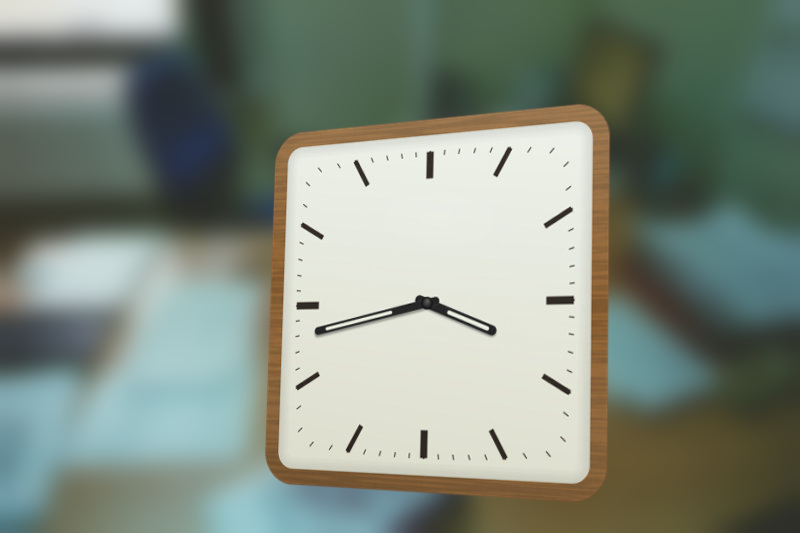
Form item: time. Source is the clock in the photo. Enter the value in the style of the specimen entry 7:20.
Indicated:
3:43
